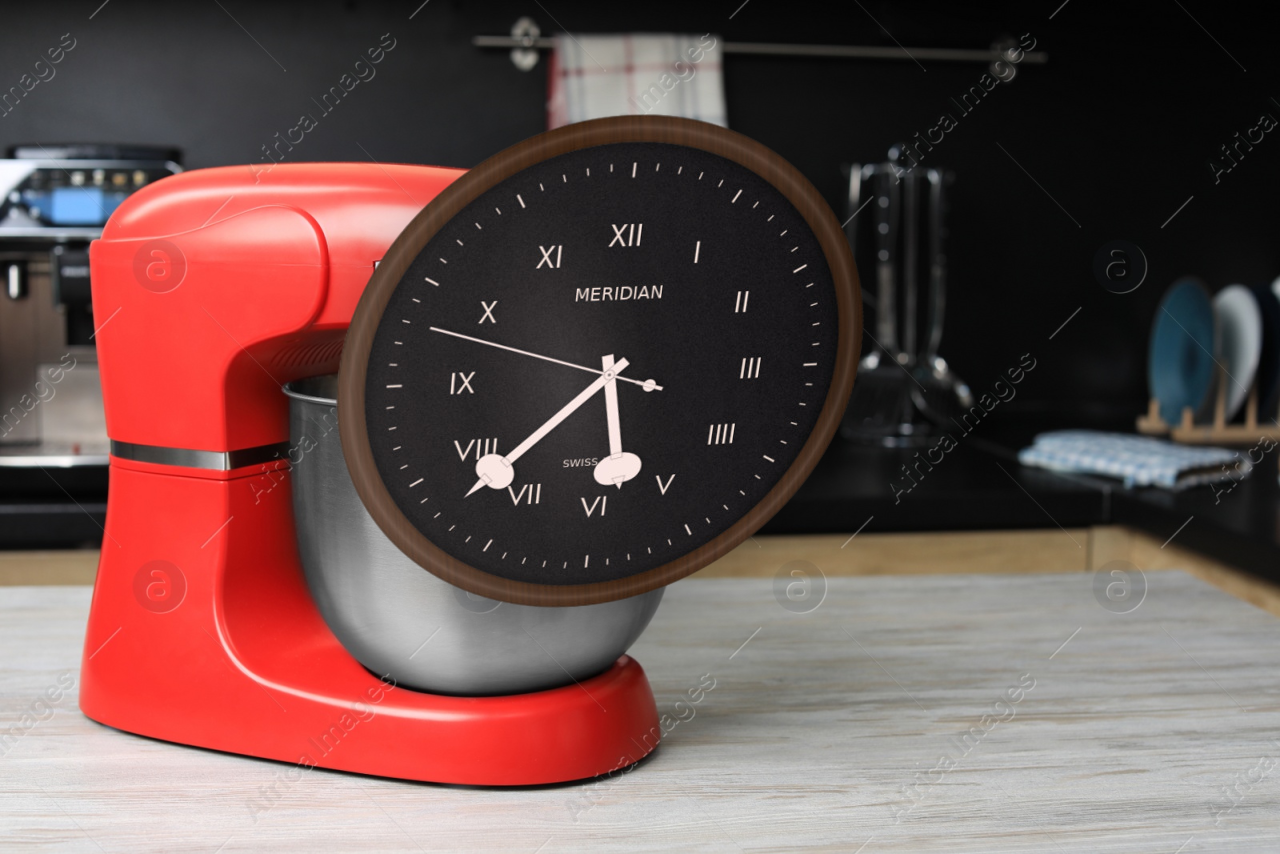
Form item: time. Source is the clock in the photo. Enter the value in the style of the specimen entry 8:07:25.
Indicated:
5:37:48
